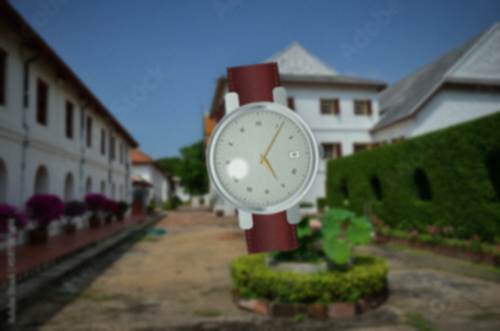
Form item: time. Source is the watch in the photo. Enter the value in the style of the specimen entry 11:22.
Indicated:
5:06
